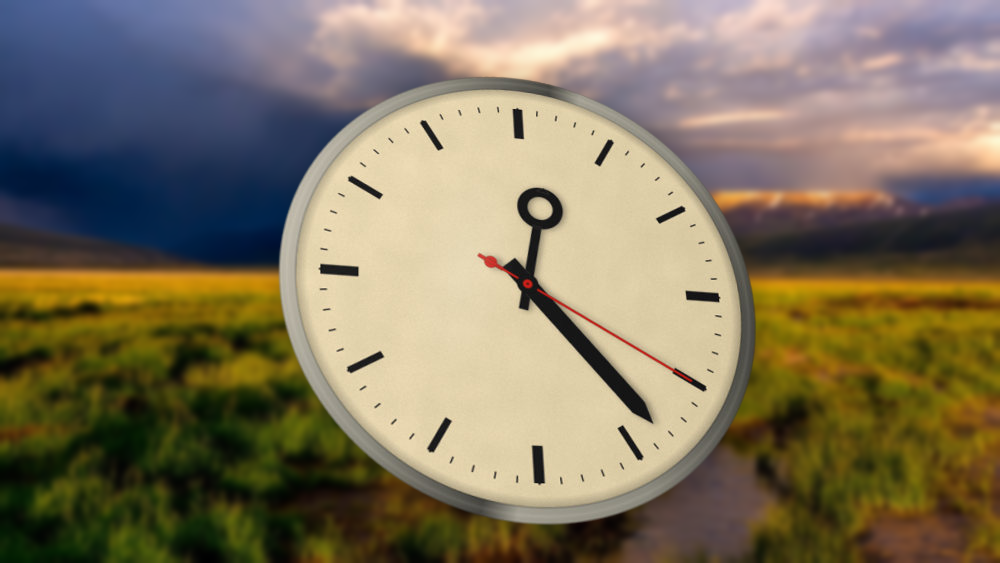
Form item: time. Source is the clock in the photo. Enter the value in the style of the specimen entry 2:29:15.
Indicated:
12:23:20
